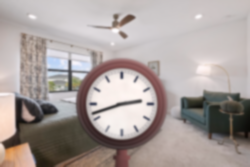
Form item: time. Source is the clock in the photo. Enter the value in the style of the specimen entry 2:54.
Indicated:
2:42
